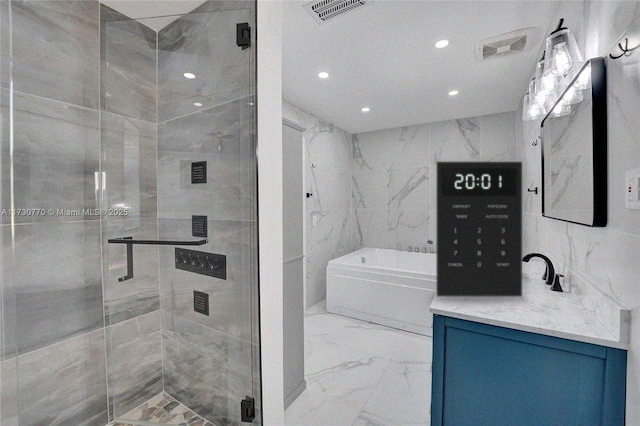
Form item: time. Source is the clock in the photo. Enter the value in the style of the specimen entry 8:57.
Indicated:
20:01
